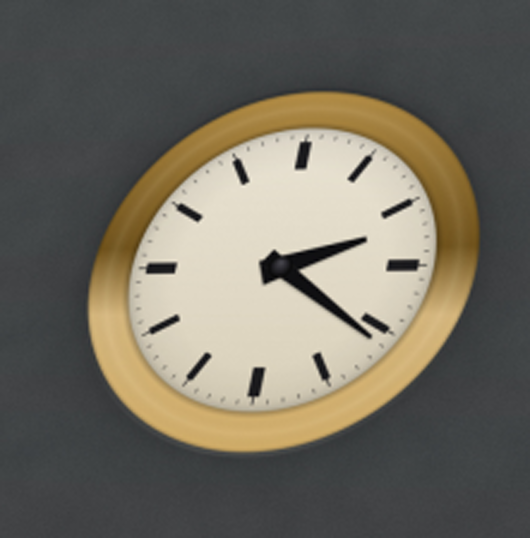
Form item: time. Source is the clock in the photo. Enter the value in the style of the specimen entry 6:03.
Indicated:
2:21
